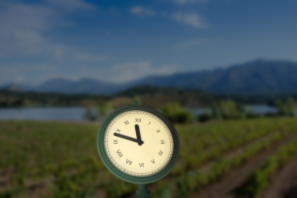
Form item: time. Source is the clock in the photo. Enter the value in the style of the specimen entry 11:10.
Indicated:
11:48
